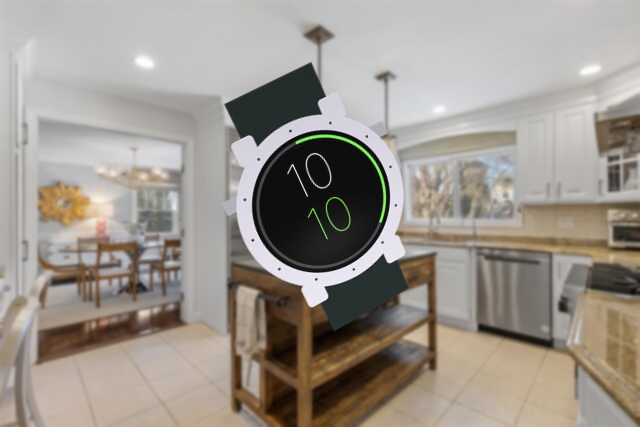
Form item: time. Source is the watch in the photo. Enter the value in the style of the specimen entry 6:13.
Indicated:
10:10
